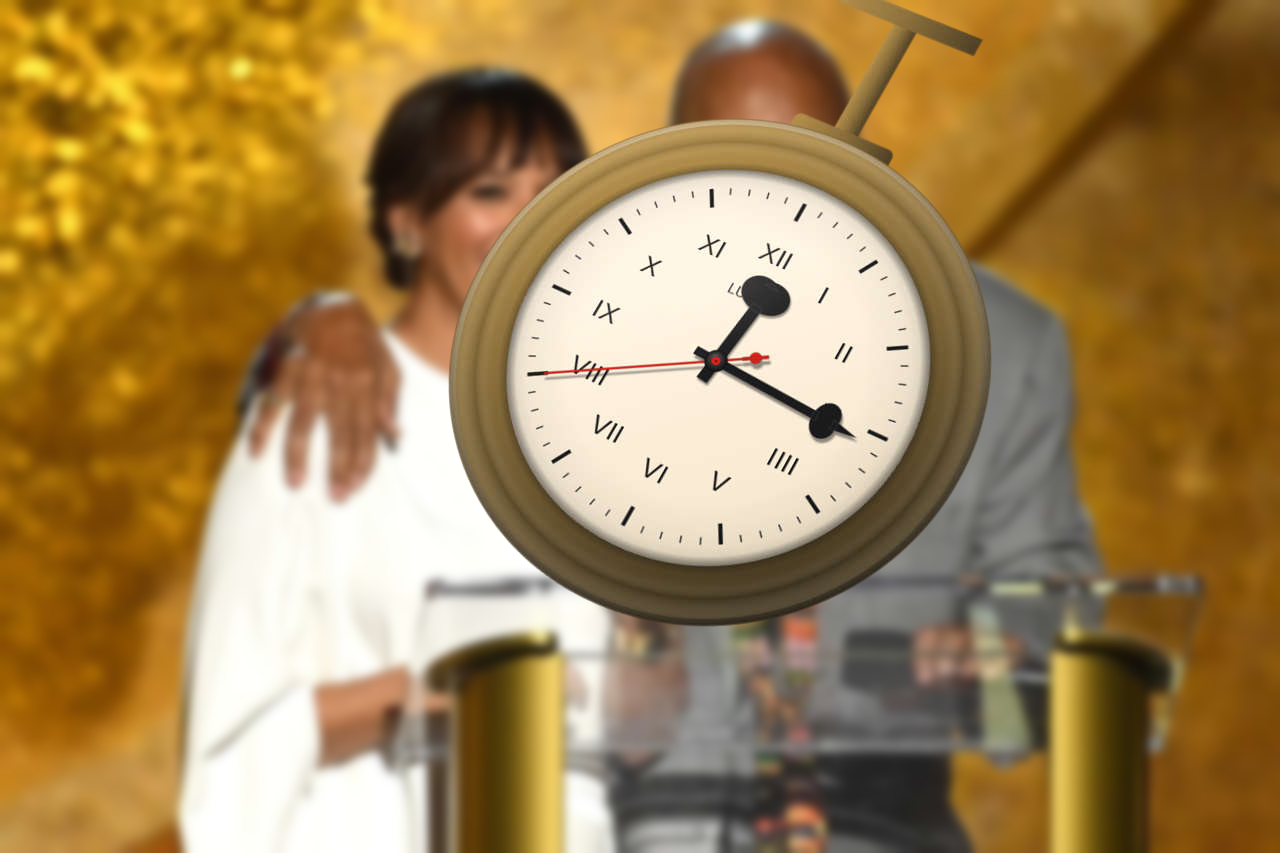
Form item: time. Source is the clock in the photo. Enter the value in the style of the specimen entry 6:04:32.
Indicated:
12:15:40
